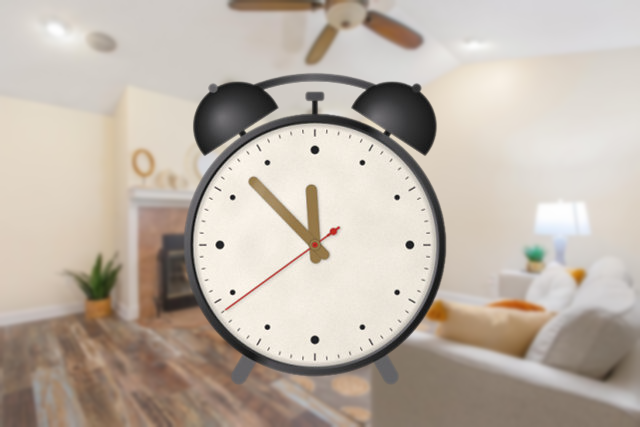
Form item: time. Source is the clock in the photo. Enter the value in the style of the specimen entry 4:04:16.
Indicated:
11:52:39
